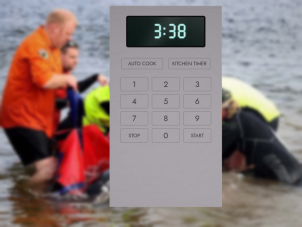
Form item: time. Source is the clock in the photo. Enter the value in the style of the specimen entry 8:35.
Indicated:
3:38
